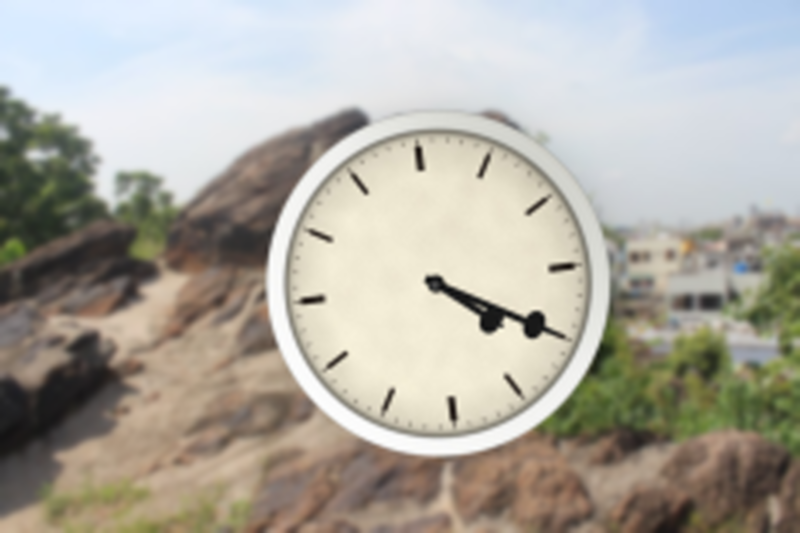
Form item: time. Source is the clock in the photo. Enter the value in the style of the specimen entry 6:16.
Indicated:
4:20
